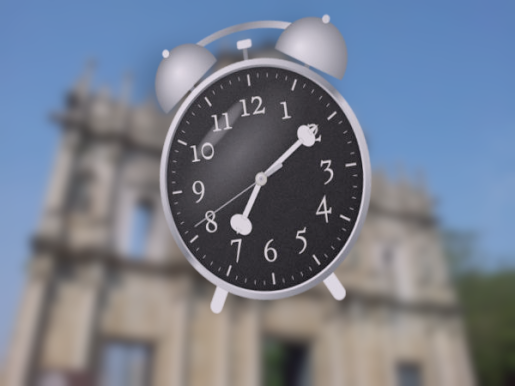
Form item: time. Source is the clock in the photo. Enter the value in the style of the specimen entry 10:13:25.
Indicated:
7:09:41
